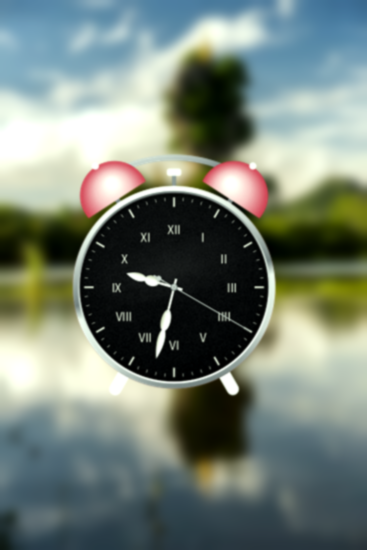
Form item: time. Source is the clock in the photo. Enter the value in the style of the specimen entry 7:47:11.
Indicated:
9:32:20
